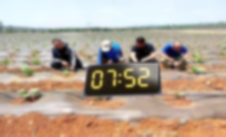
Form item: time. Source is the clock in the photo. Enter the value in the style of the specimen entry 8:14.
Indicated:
7:52
